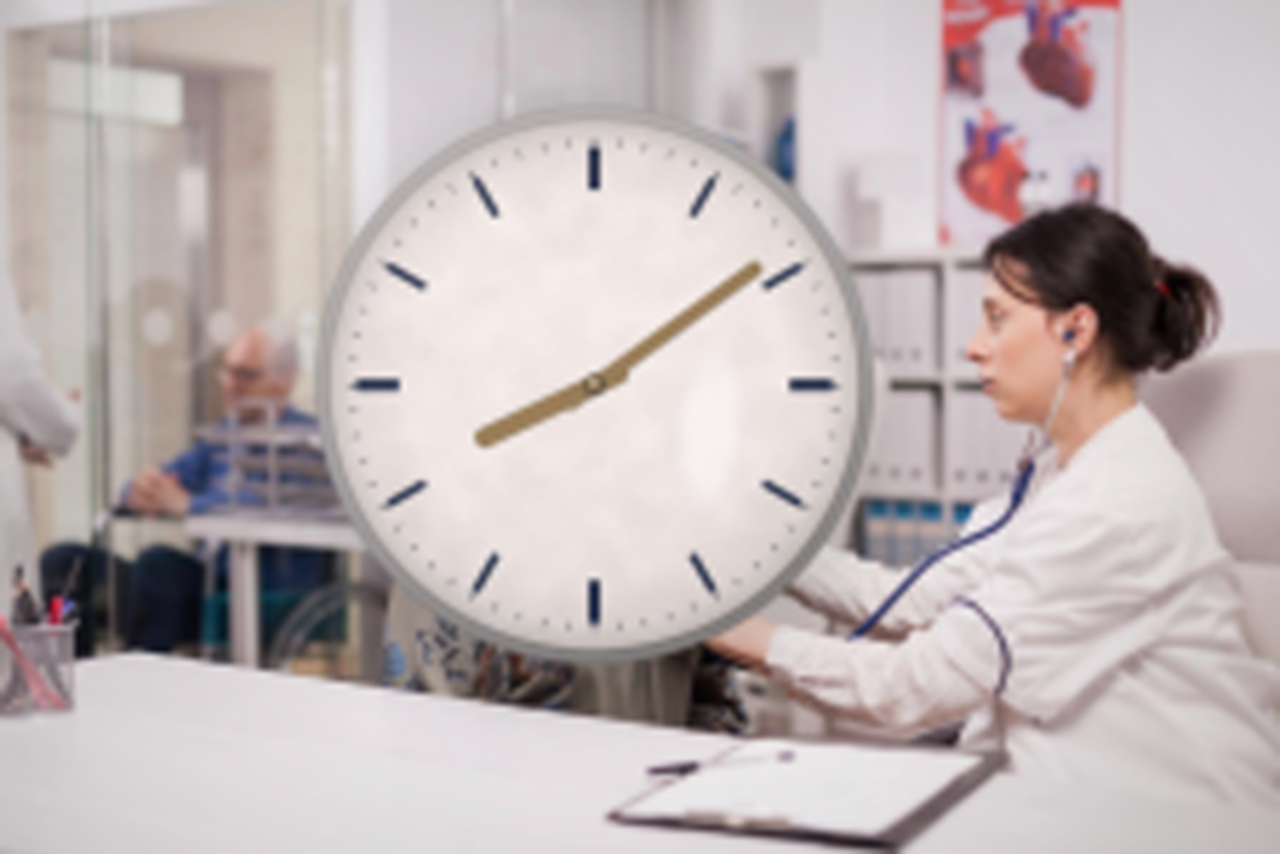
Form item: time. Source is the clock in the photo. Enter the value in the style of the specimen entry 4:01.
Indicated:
8:09
